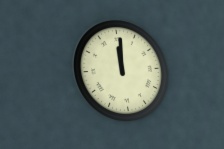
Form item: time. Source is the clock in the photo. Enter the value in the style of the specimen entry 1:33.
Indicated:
12:01
